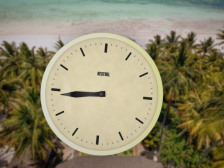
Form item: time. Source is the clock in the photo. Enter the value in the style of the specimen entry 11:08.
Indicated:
8:44
